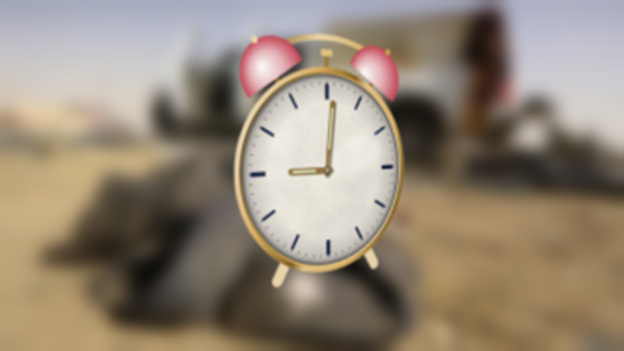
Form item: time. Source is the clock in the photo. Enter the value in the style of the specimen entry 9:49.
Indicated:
9:01
